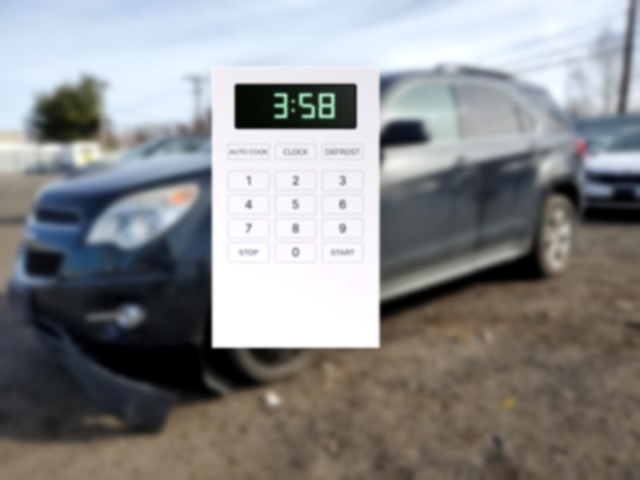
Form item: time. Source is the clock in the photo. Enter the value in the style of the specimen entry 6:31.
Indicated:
3:58
